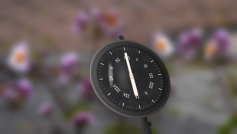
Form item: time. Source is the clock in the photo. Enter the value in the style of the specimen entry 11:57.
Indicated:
6:00
